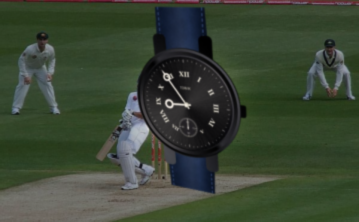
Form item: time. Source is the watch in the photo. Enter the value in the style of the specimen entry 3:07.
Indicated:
8:54
